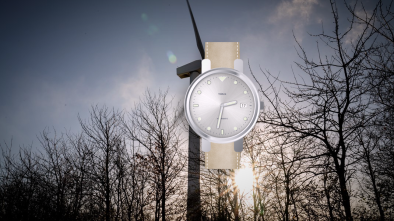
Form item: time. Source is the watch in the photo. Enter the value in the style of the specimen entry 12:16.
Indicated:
2:32
